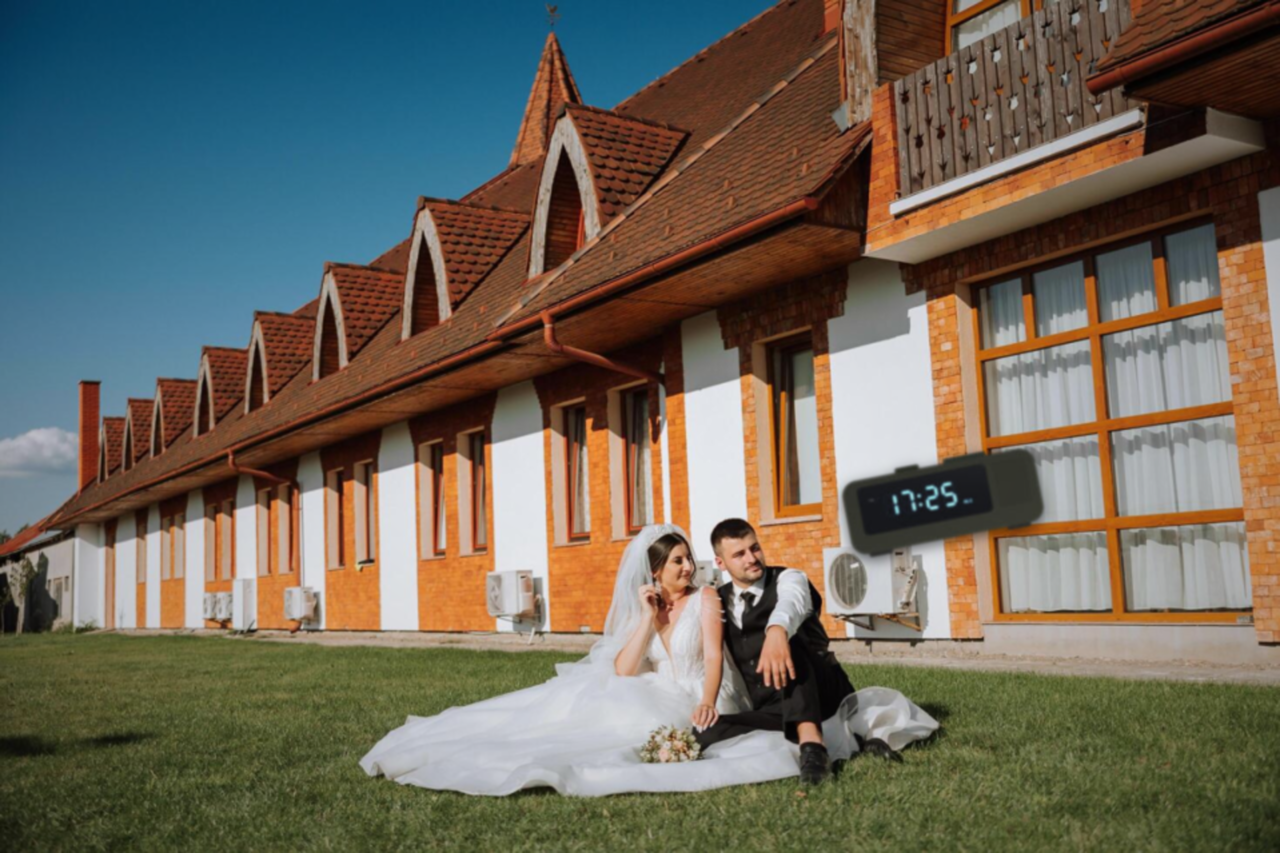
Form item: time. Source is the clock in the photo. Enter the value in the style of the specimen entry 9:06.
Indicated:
17:25
